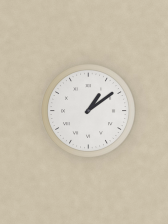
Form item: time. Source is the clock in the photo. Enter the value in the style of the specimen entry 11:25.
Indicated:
1:09
